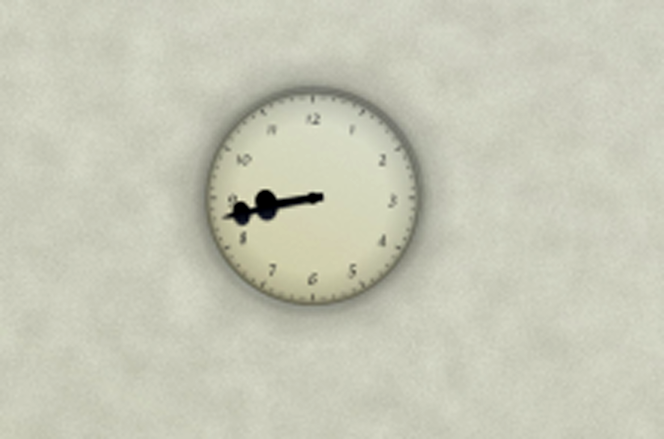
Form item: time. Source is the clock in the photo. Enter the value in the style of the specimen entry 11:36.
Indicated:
8:43
